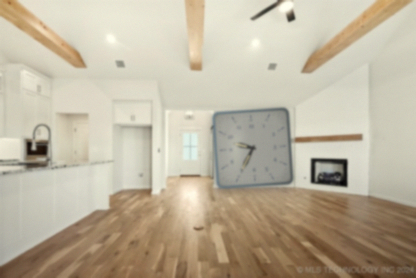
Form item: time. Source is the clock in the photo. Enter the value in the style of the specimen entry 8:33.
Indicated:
9:35
